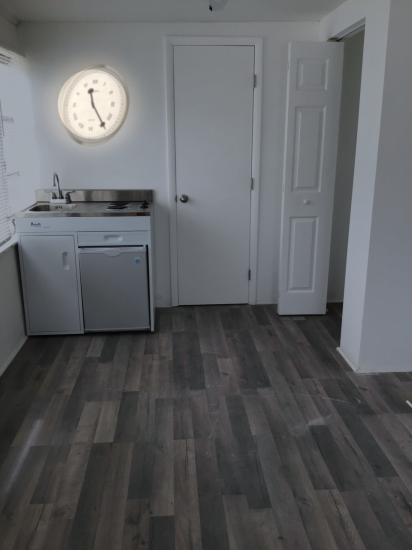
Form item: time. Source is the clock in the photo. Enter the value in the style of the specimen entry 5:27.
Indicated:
11:24
